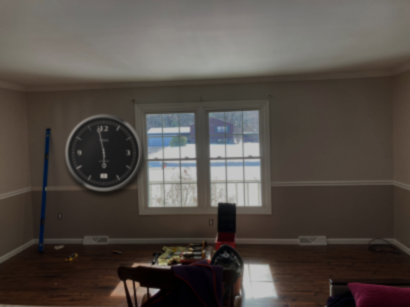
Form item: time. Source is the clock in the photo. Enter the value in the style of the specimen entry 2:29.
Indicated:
5:58
